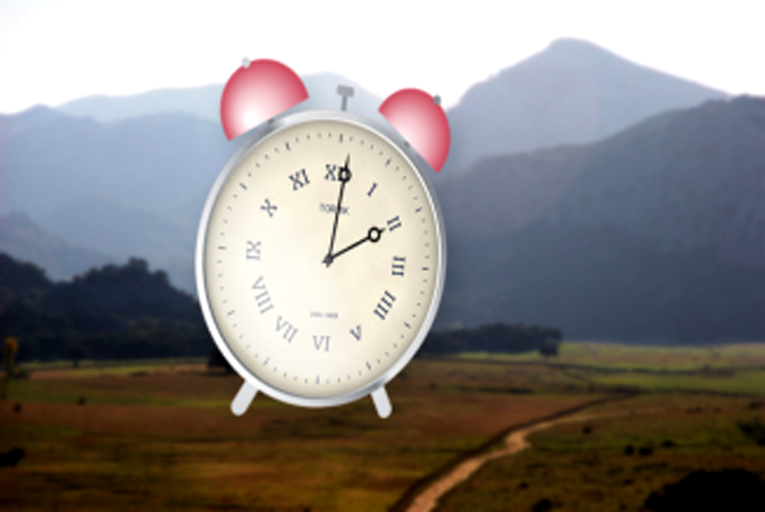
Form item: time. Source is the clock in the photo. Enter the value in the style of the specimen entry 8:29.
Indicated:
2:01
